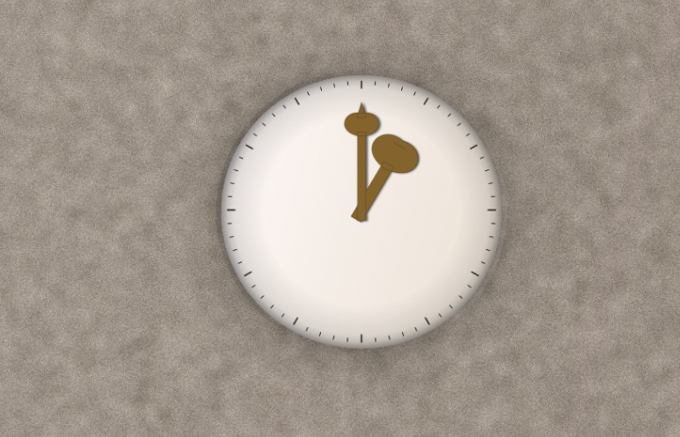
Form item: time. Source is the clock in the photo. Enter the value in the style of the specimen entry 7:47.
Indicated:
1:00
